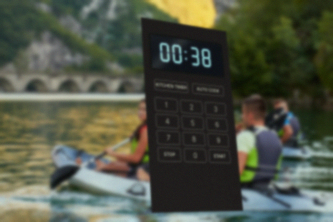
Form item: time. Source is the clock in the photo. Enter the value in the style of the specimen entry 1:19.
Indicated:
0:38
